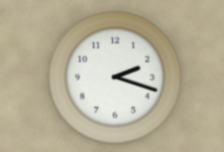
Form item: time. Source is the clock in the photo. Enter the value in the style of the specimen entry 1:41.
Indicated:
2:18
